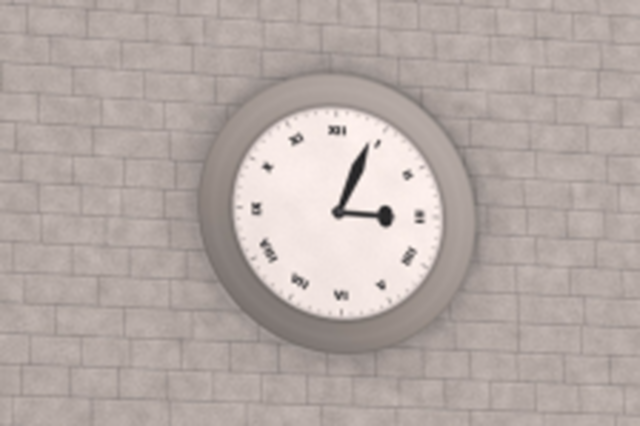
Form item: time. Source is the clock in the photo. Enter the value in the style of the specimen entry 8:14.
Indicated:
3:04
